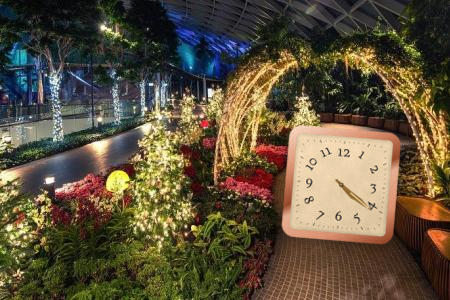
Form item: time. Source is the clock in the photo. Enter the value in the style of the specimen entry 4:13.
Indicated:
4:21
